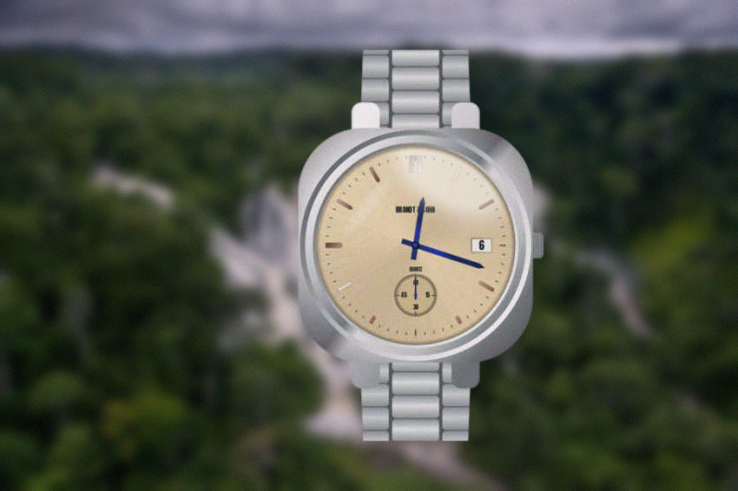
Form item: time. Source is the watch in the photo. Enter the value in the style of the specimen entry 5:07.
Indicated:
12:18
